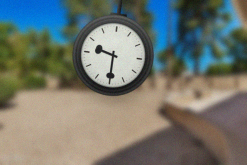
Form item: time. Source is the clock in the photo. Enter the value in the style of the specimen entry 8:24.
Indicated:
9:30
